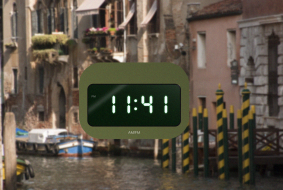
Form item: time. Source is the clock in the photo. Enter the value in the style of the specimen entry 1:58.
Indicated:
11:41
